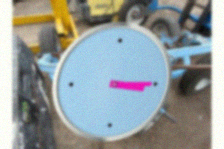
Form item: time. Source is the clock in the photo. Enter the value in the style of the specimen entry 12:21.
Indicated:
3:15
